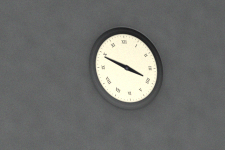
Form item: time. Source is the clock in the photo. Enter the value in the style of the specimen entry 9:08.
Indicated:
3:49
